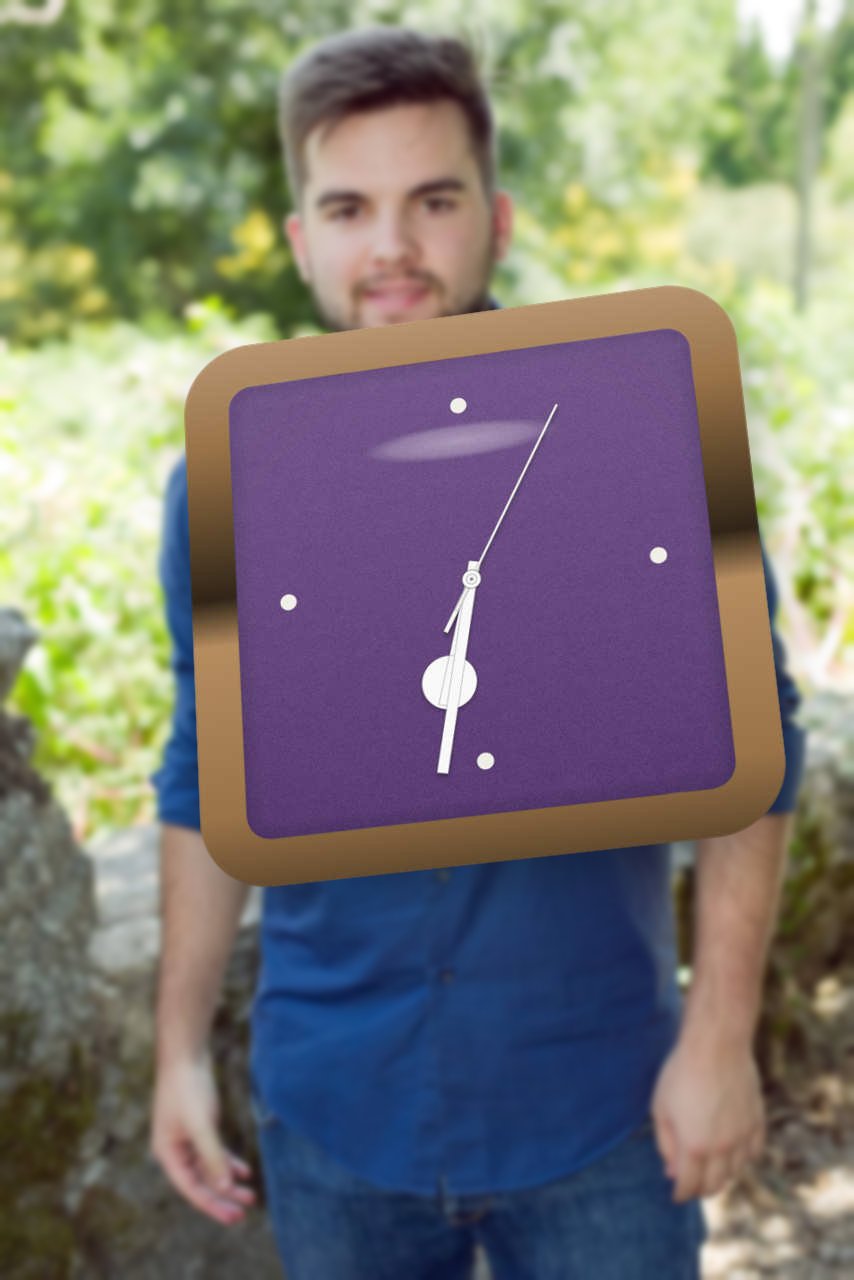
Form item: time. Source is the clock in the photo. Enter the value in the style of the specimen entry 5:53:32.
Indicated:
6:32:05
